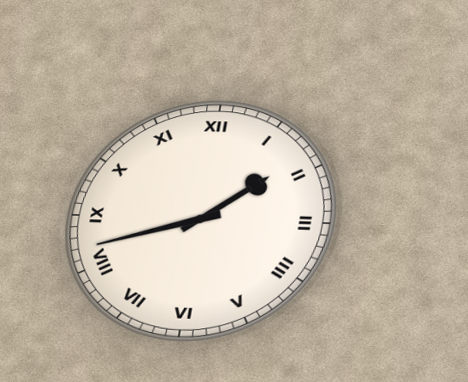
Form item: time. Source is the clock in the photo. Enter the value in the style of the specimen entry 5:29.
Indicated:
1:42
